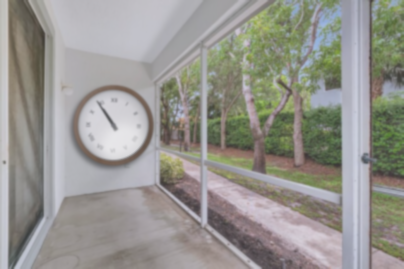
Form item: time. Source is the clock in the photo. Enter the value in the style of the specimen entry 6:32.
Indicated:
10:54
